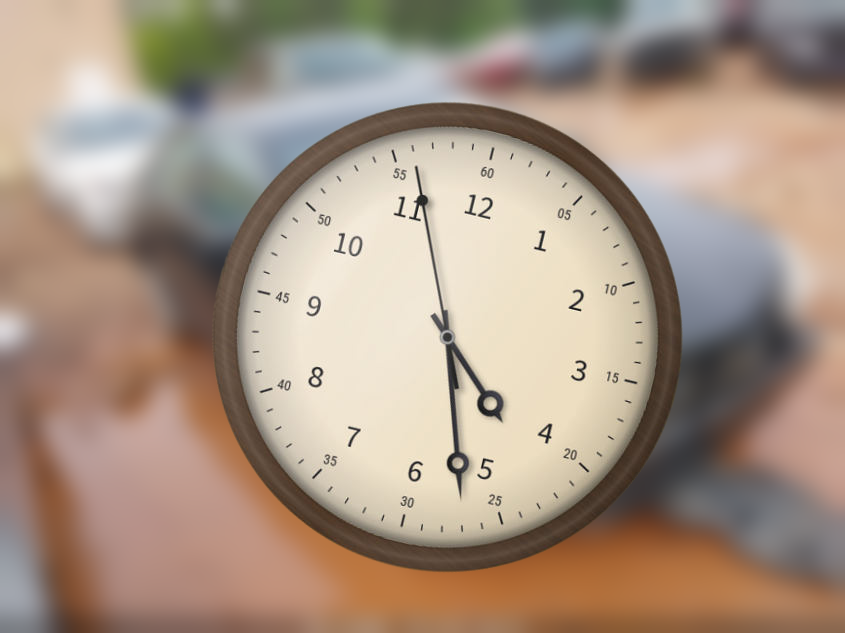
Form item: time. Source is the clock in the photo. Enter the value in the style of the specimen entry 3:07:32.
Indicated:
4:26:56
